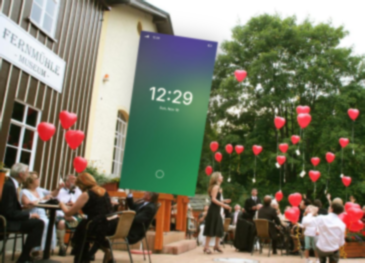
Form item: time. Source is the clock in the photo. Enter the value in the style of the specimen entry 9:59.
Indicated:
12:29
